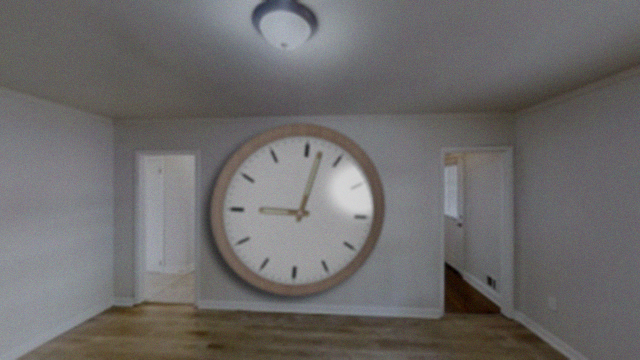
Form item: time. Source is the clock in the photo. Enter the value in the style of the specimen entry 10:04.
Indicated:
9:02
